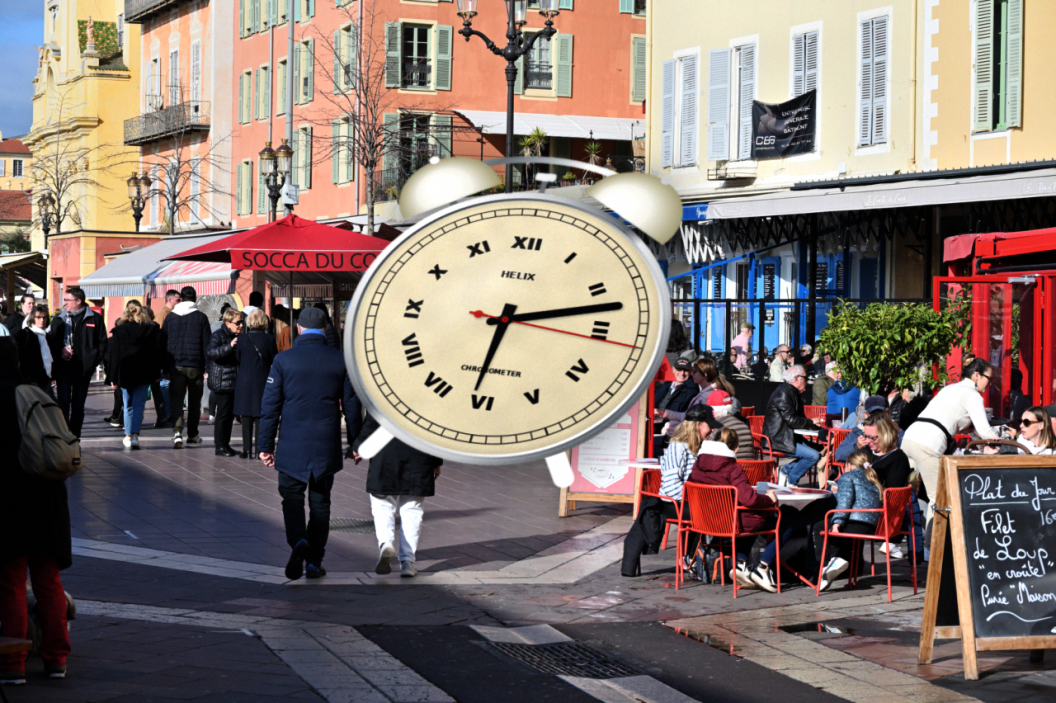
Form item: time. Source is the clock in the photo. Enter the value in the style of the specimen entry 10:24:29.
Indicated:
6:12:16
